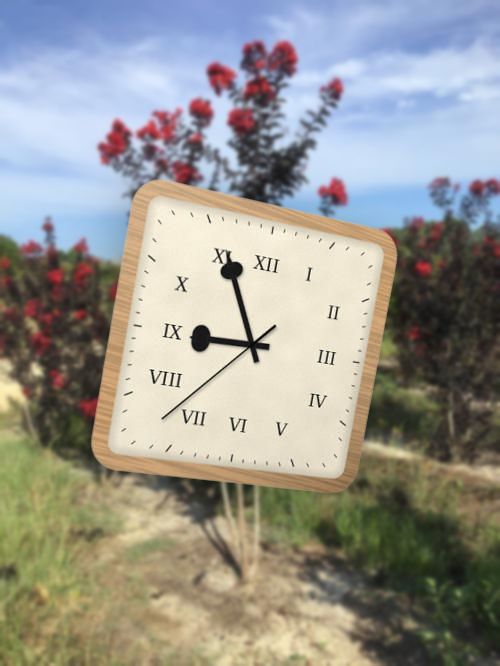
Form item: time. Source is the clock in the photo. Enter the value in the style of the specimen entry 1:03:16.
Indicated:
8:55:37
